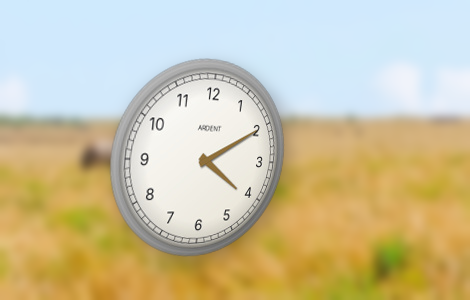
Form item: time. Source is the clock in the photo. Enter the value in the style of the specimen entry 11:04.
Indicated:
4:10
